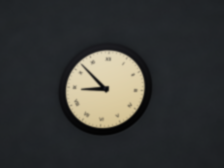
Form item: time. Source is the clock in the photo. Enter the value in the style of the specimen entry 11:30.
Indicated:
8:52
